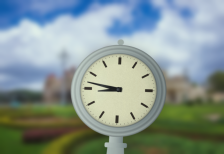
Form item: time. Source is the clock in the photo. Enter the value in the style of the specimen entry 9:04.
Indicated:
8:47
